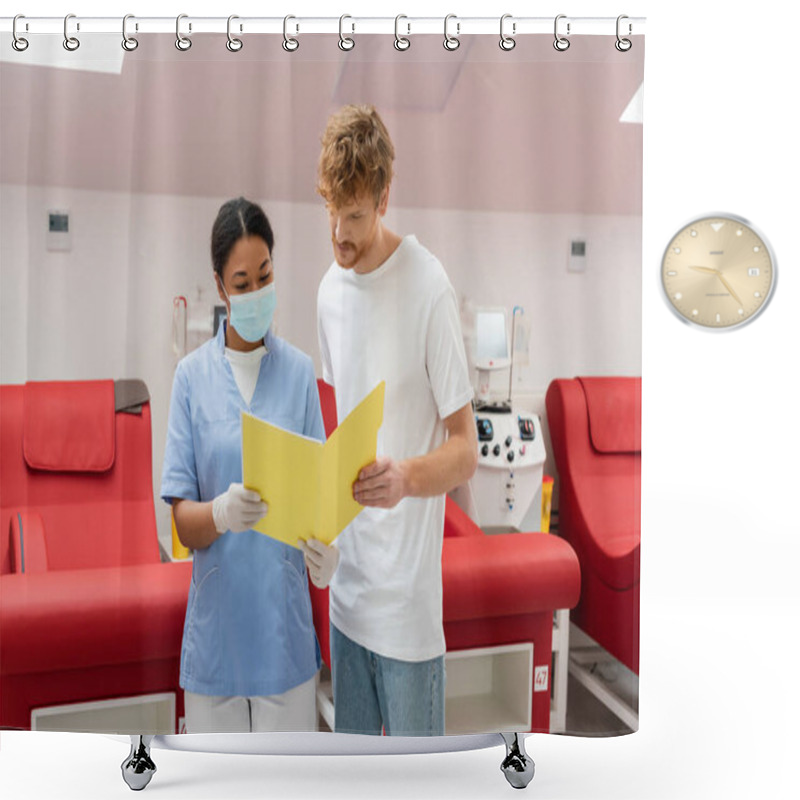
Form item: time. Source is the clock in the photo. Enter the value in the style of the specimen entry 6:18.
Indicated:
9:24
